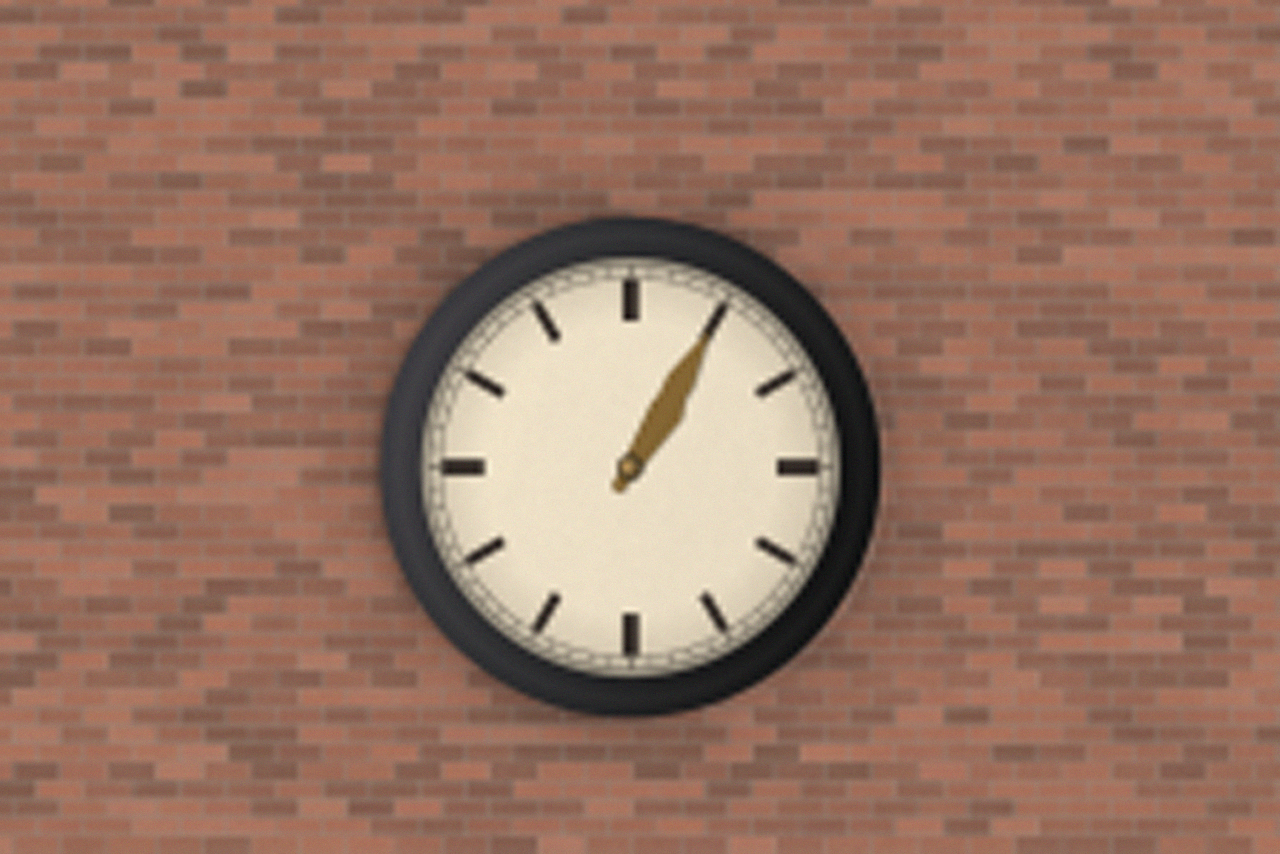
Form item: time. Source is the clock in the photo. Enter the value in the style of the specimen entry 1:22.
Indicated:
1:05
